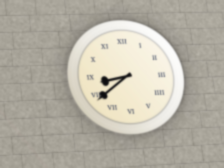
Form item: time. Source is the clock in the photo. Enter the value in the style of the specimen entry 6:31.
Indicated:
8:39
